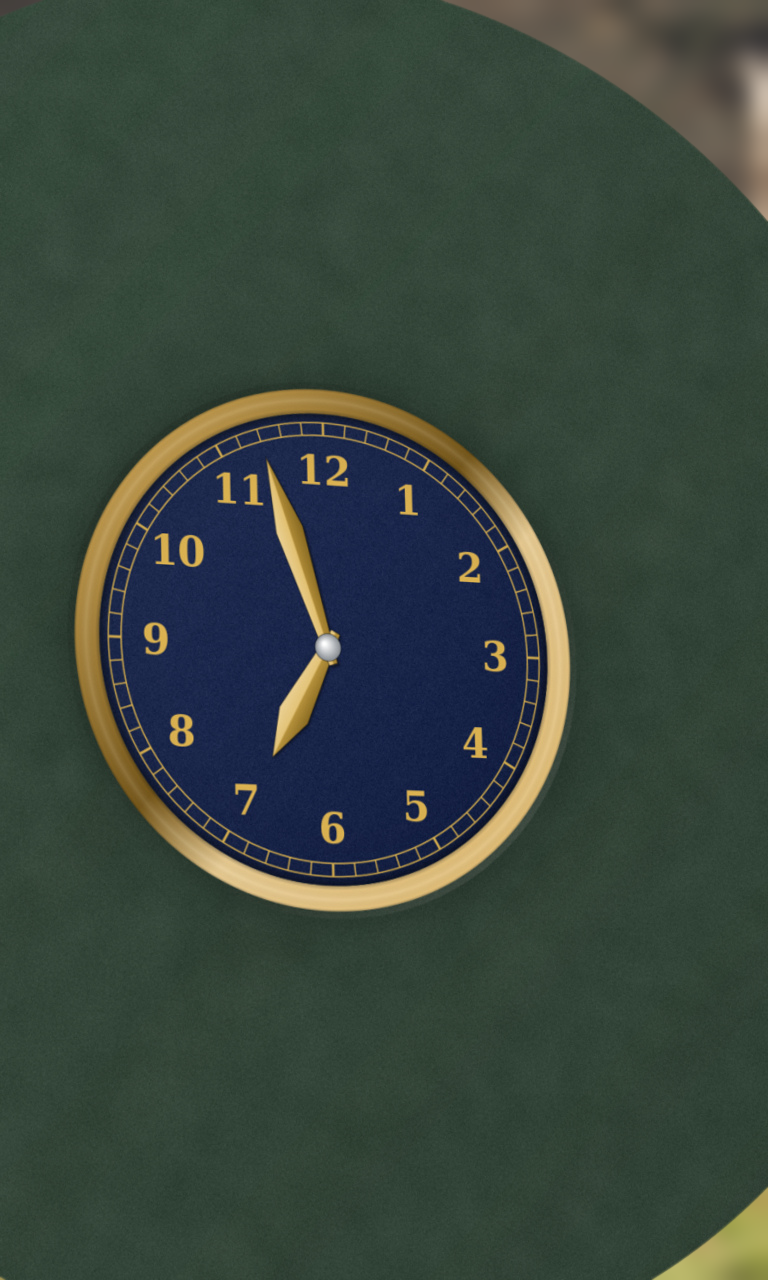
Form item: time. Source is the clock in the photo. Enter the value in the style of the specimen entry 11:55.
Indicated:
6:57
